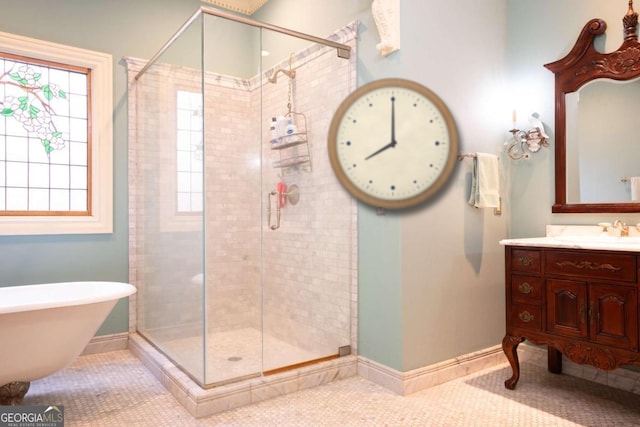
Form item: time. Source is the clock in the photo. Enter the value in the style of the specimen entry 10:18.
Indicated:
8:00
